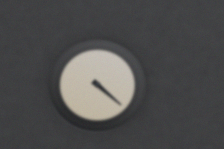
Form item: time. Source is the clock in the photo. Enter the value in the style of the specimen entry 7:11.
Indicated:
4:22
